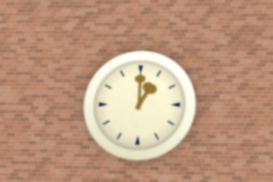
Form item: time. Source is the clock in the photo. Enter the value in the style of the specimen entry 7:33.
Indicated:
1:00
